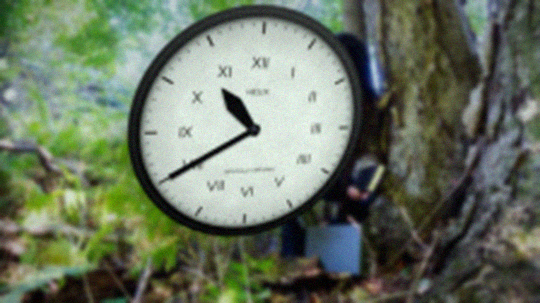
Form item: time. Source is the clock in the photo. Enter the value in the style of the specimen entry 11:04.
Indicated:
10:40
